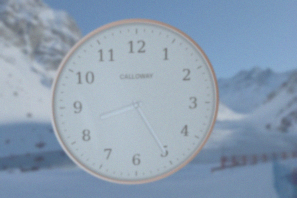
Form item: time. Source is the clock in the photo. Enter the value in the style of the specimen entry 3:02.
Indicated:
8:25
